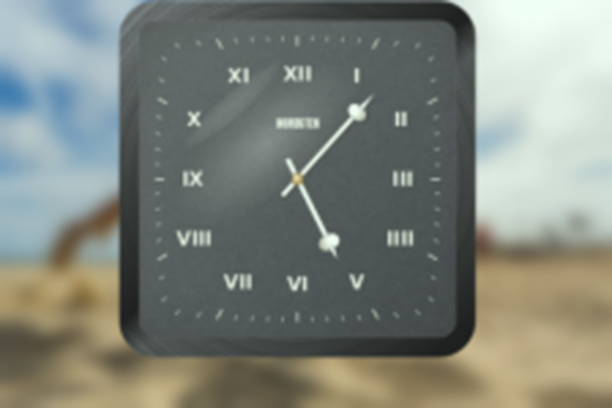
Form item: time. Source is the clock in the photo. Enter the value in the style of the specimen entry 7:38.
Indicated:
5:07
